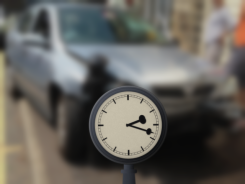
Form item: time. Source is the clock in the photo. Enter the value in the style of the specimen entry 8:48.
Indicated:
2:18
